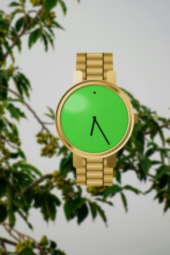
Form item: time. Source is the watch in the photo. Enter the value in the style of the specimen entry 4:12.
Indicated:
6:25
